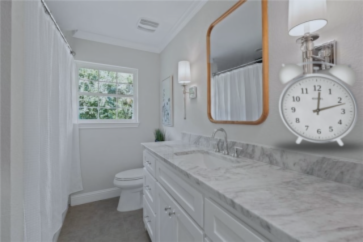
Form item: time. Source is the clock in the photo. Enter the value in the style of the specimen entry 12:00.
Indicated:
12:12
